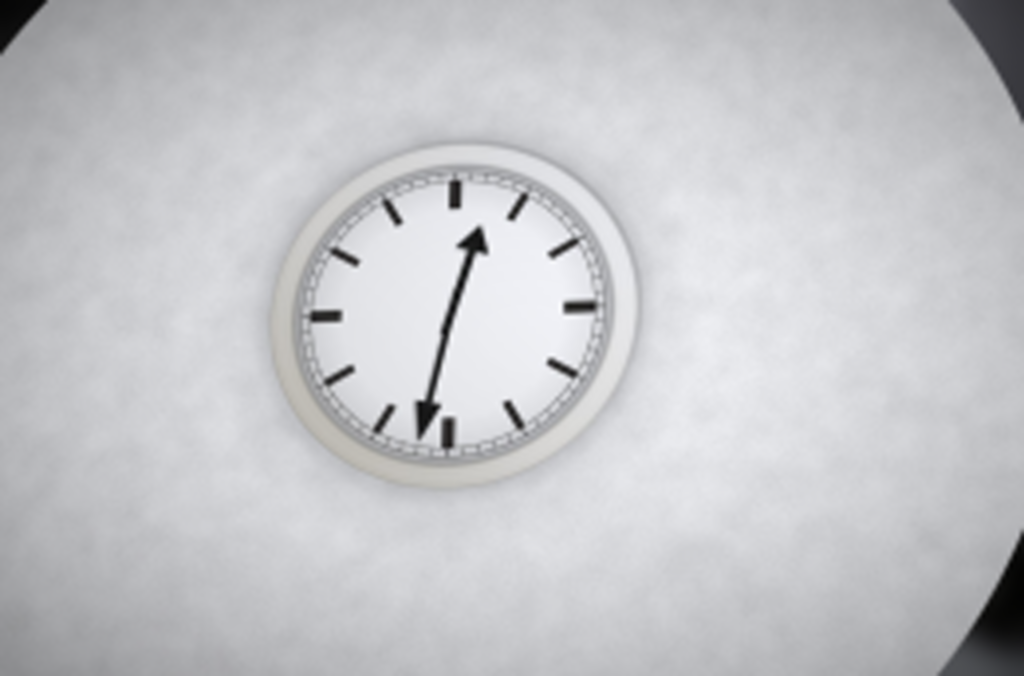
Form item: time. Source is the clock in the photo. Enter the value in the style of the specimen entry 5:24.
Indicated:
12:32
